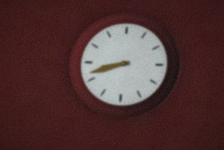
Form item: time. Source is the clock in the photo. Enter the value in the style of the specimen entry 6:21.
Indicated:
8:42
